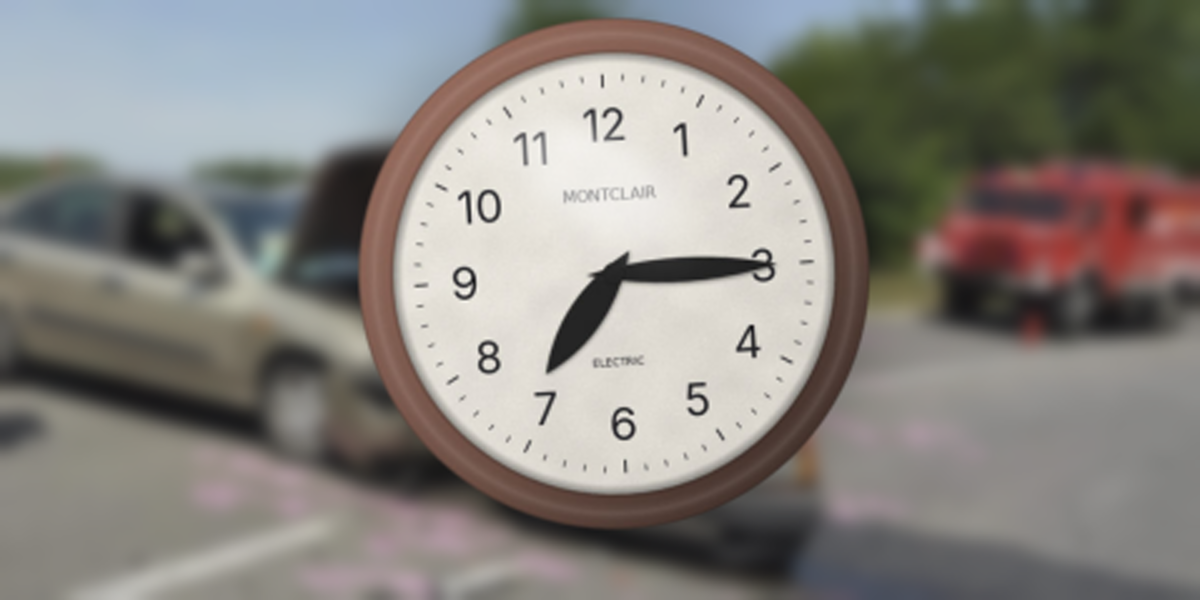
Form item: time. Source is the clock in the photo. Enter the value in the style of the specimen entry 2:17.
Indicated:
7:15
